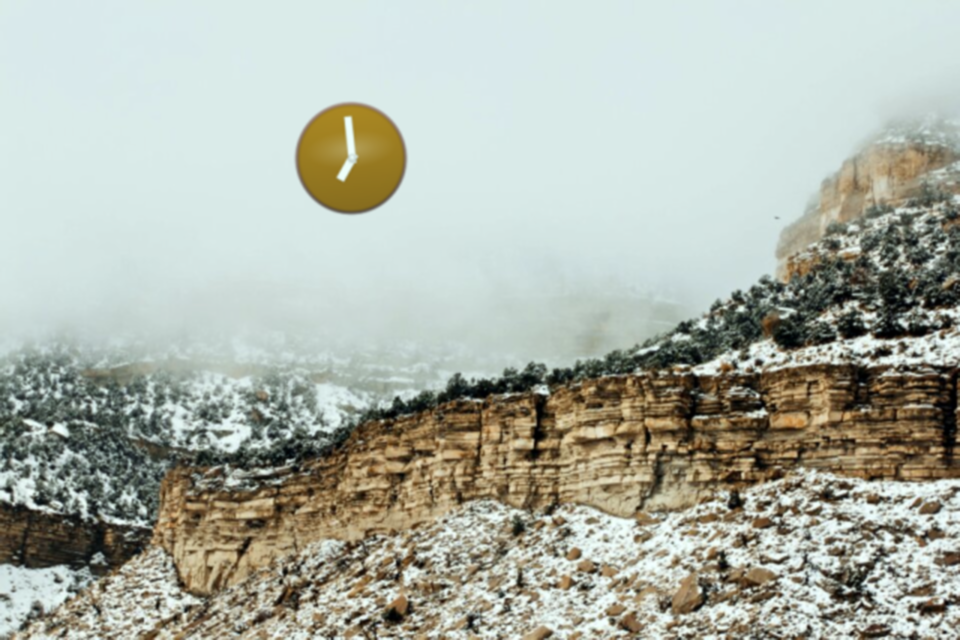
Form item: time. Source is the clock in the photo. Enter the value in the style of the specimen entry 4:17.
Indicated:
6:59
